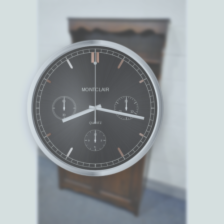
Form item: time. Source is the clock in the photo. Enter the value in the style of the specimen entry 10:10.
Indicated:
8:17
